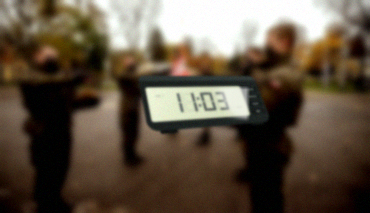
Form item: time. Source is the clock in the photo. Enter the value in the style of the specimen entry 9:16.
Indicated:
11:03
